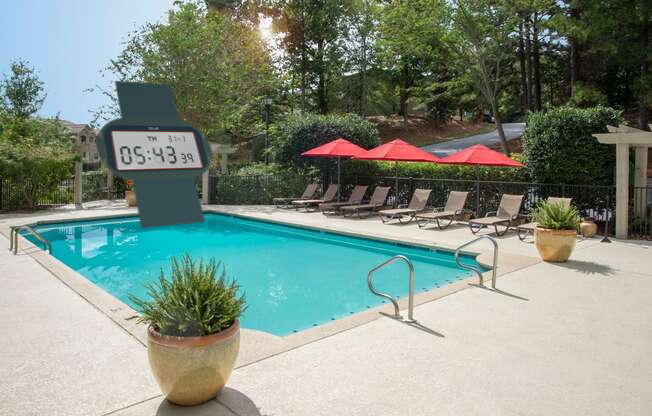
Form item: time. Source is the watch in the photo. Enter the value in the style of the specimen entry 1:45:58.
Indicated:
5:43:39
